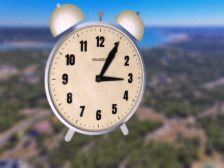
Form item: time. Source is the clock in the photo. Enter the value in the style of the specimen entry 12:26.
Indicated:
3:05
